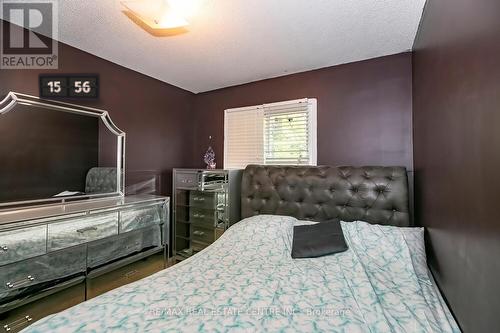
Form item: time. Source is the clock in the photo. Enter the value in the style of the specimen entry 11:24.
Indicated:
15:56
